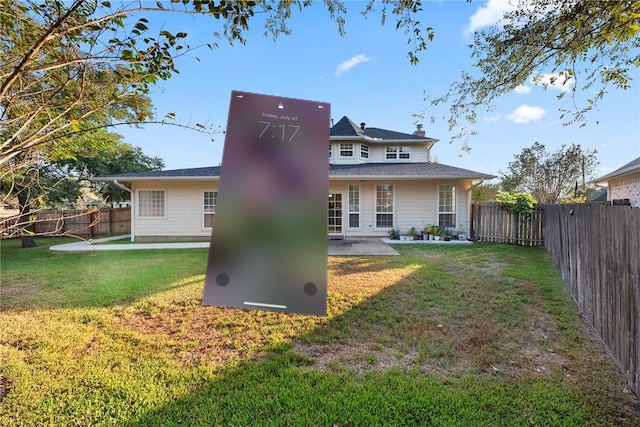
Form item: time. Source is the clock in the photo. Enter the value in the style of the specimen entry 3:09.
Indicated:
7:17
